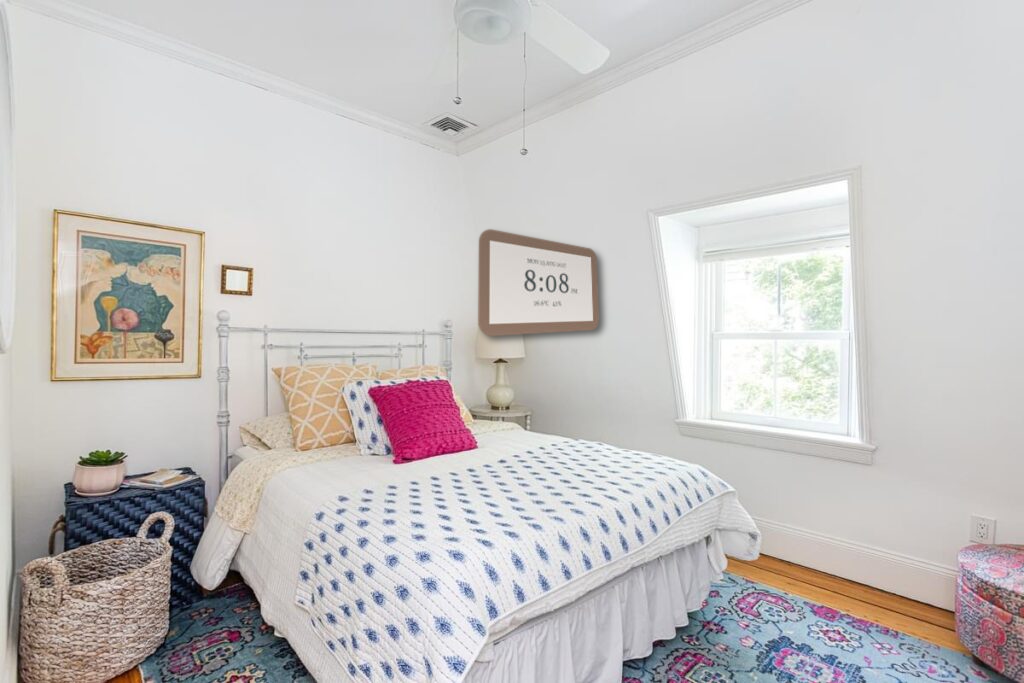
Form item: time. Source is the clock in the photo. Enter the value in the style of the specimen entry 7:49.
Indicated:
8:08
